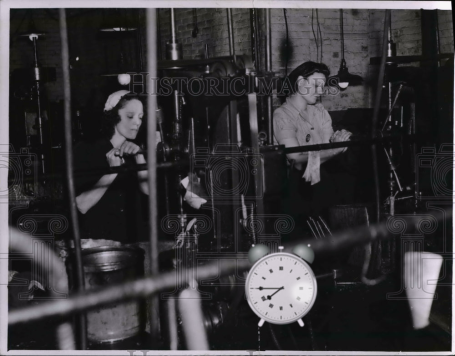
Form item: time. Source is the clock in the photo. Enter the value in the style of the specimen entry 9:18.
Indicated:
7:45
